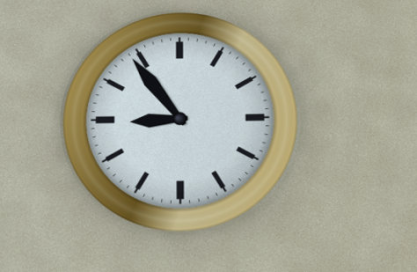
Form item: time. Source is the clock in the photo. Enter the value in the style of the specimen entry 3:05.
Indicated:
8:54
